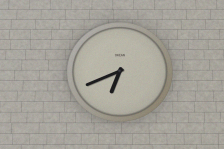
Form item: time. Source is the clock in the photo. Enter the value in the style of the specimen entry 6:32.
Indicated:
6:41
